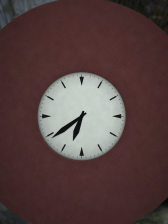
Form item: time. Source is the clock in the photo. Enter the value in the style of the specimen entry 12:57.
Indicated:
6:39
